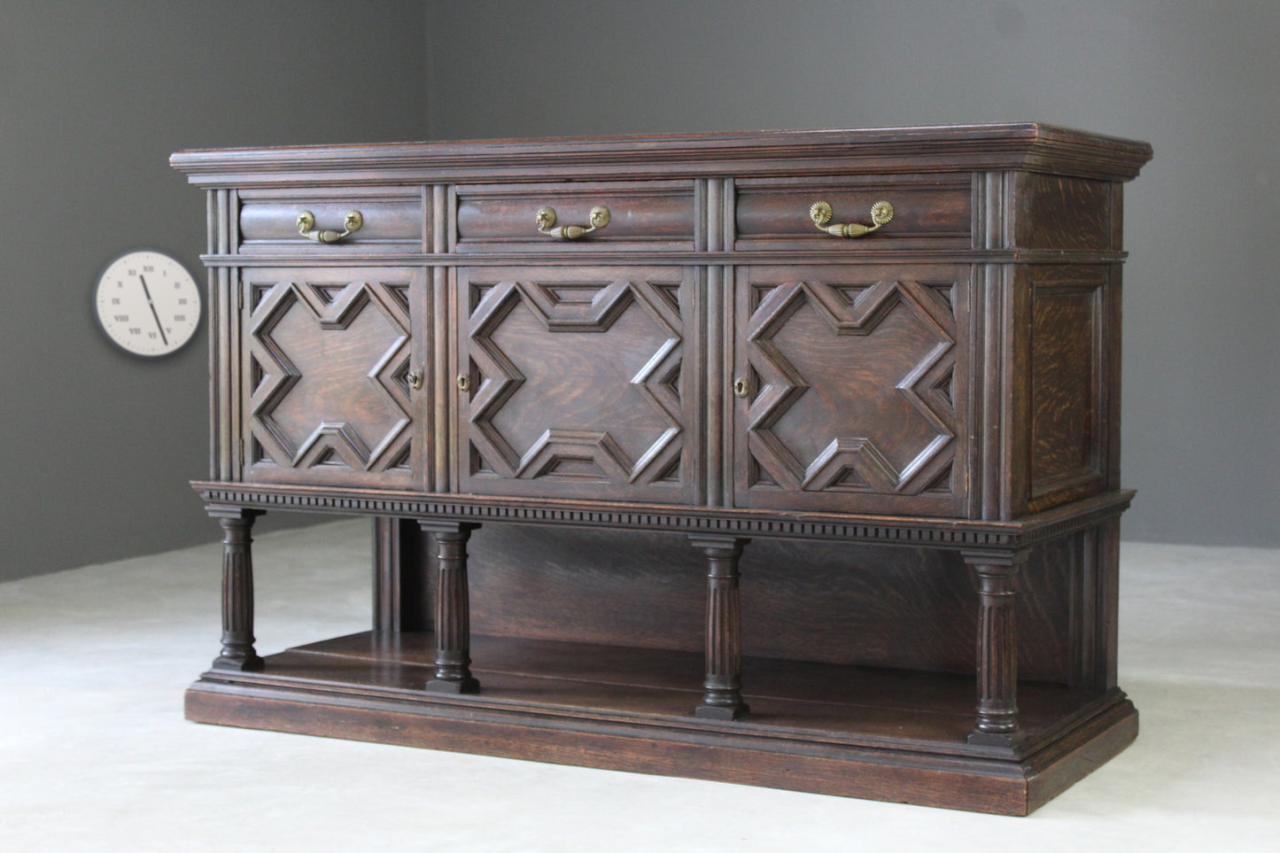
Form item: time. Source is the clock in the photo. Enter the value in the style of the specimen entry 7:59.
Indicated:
11:27
